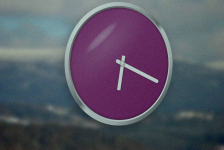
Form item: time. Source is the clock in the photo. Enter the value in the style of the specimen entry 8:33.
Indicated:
6:19
